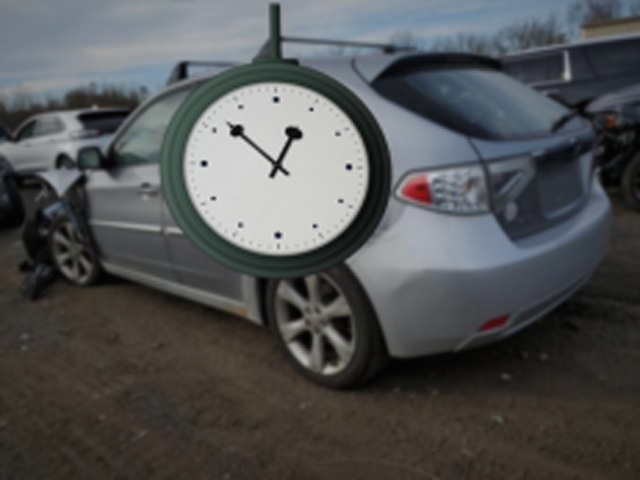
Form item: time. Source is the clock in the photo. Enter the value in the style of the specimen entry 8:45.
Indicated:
12:52
